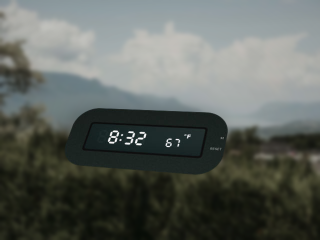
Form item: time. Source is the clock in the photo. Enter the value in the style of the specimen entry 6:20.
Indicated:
8:32
